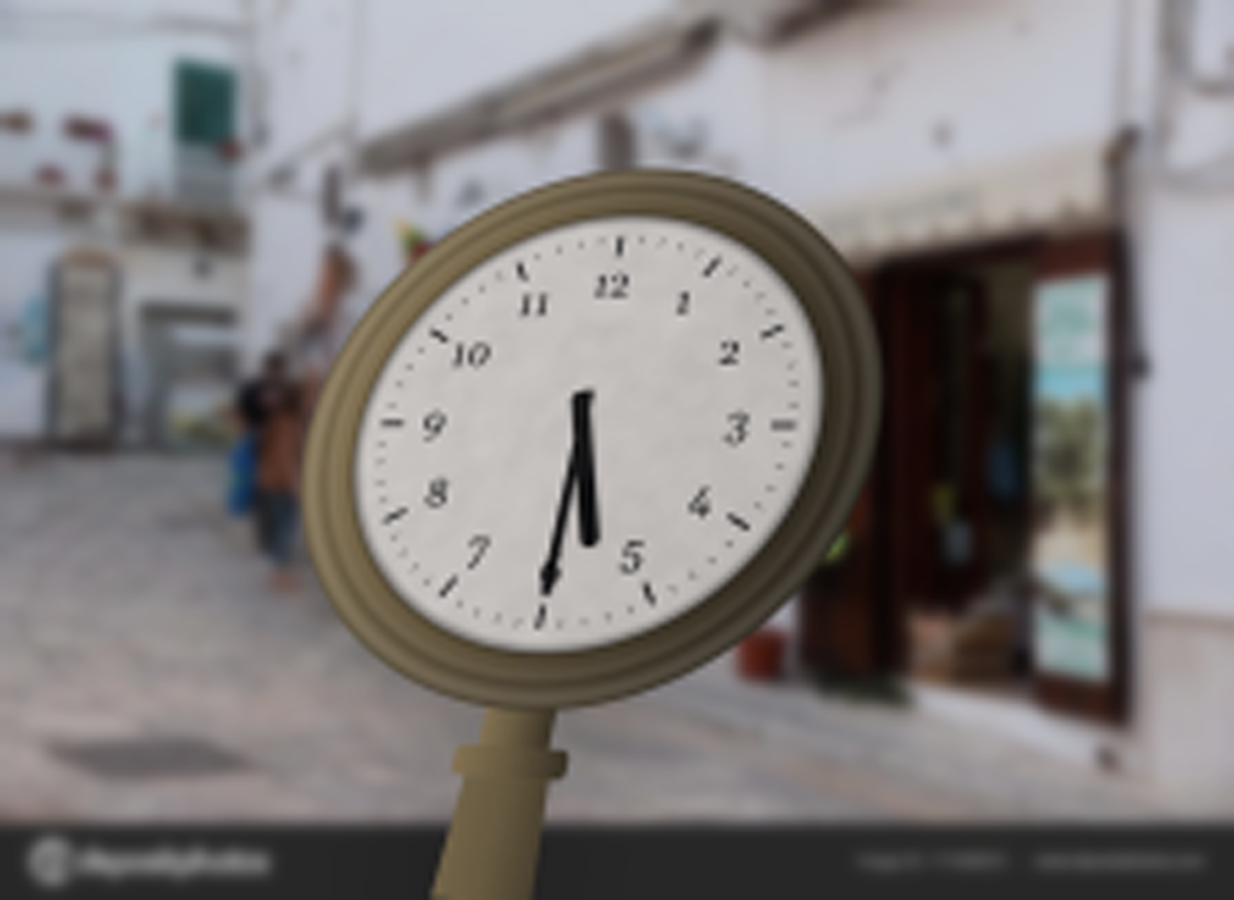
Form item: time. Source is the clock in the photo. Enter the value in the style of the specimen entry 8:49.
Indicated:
5:30
